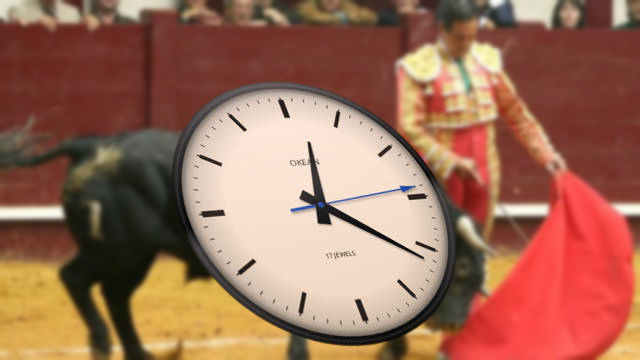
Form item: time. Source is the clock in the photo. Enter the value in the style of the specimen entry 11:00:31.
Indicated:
12:21:14
